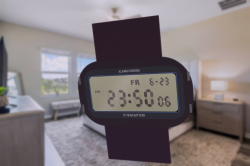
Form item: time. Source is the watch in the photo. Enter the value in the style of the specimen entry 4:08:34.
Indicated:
23:50:06
